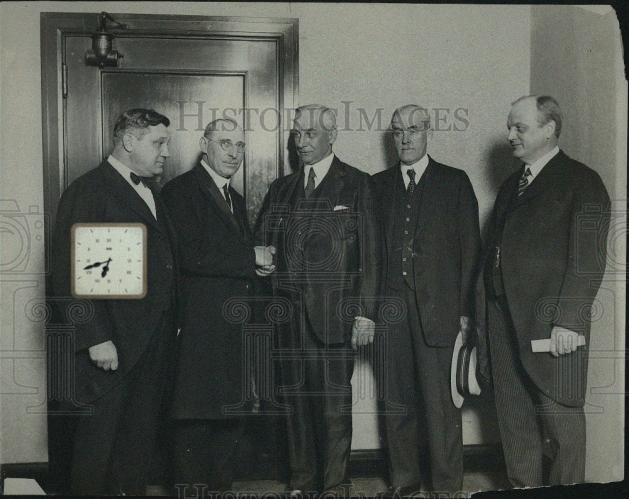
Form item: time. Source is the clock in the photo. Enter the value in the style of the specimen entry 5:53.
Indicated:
6:42
